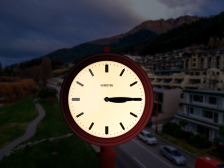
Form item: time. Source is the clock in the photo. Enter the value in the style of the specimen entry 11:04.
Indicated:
3:15
